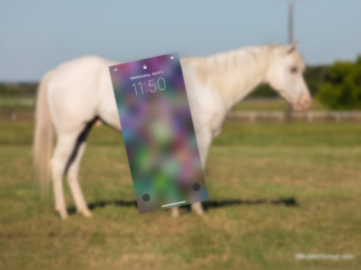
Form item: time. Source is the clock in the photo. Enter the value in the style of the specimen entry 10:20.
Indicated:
11:50
